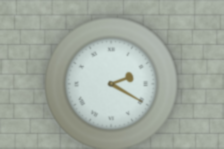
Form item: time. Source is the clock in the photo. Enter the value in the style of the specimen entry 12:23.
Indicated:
2:20
